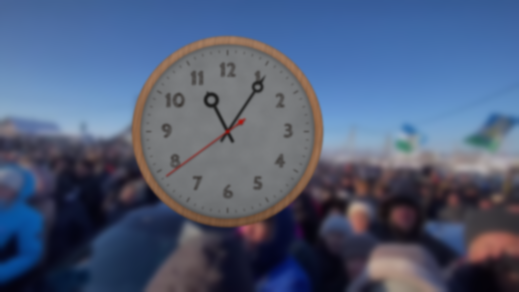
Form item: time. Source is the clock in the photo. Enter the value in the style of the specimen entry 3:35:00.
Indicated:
11:05:39
